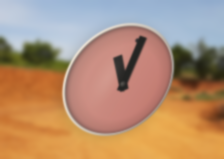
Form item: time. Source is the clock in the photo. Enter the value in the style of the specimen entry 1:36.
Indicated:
11:01
